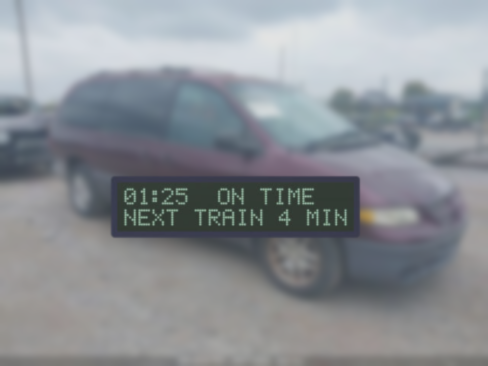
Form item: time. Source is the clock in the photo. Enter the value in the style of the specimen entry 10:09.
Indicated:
1:25
